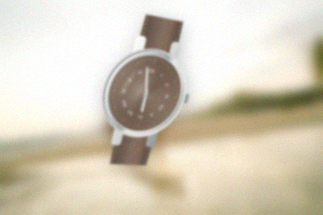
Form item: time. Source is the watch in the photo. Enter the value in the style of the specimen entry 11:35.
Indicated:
5:58
